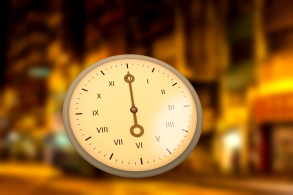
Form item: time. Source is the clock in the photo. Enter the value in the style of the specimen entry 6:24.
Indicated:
6:00
